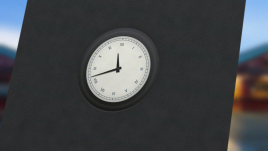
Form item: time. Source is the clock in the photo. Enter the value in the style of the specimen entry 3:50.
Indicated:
11:42
